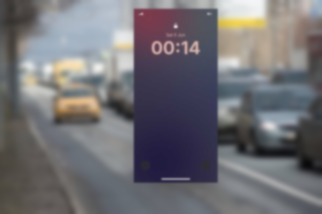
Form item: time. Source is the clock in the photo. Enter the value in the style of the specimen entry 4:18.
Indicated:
0:14
